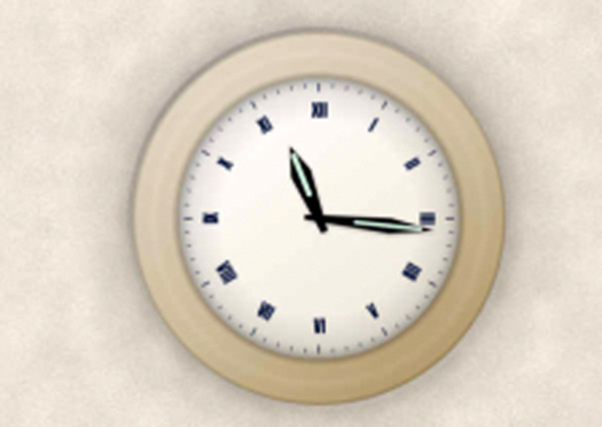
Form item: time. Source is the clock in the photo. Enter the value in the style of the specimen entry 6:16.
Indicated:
11:16
